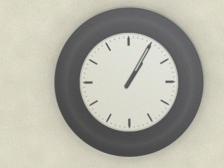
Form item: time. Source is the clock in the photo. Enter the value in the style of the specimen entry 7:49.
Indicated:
1:05
